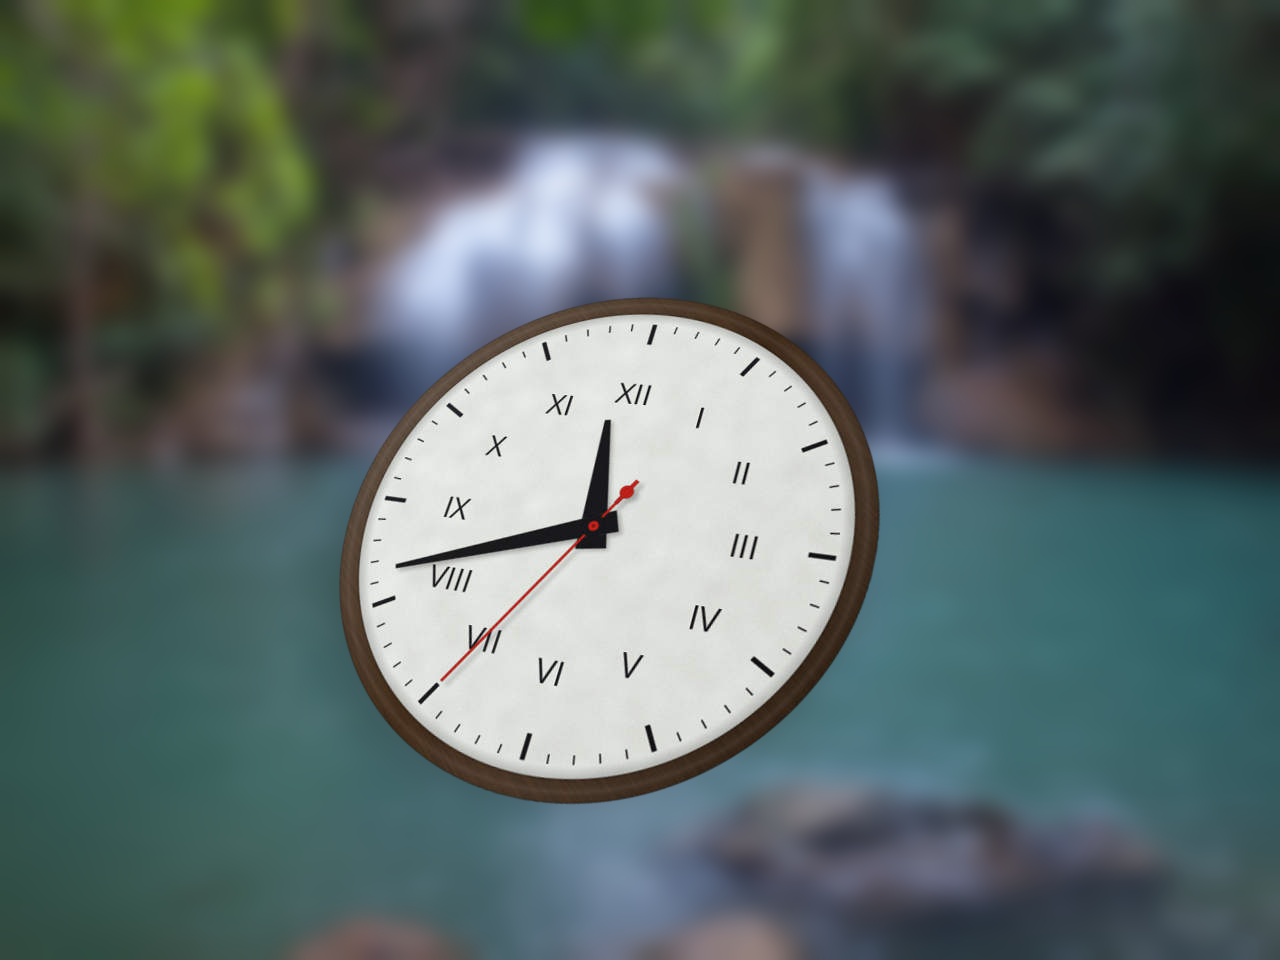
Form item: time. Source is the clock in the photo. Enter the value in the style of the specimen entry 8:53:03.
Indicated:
11:41:35
